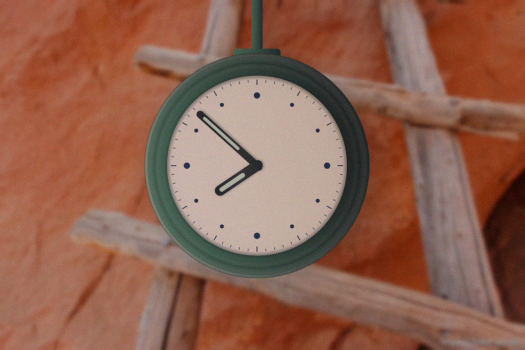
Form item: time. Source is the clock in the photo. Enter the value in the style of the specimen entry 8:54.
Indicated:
7:52
